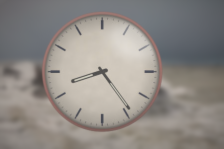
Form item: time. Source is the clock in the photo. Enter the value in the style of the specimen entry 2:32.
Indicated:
8:24
